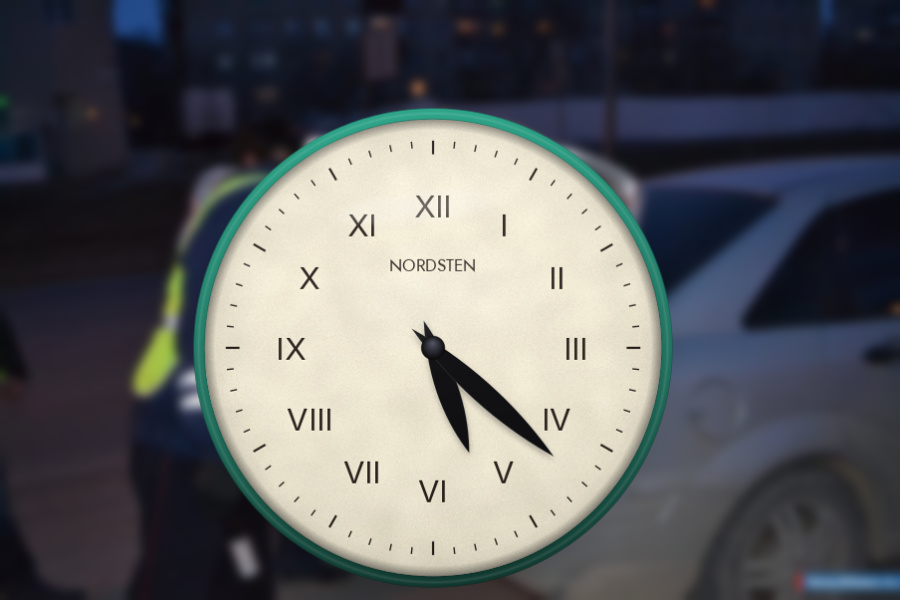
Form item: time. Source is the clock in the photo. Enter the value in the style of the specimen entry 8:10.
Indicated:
5:22
